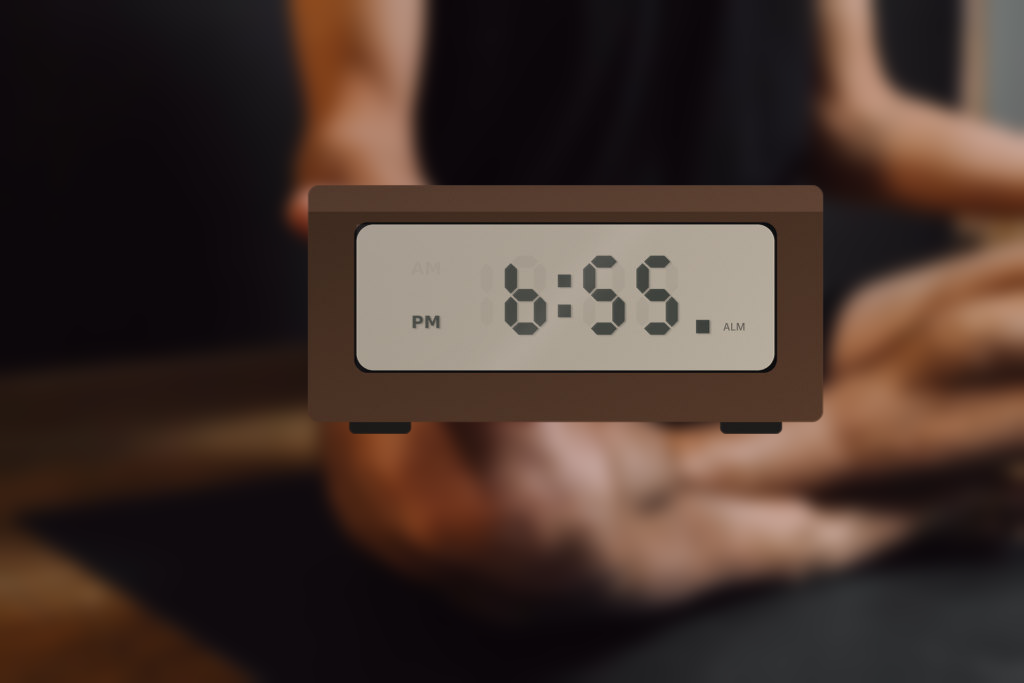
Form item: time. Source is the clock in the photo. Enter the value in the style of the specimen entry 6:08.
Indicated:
6:55
